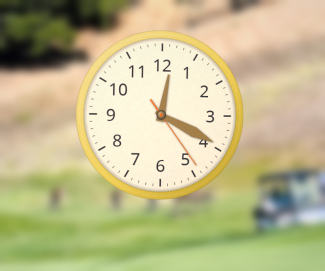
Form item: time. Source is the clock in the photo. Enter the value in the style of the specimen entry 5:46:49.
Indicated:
12:19:24
